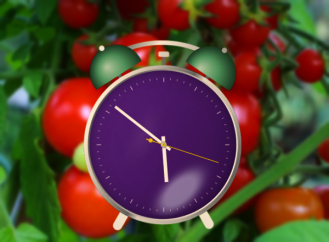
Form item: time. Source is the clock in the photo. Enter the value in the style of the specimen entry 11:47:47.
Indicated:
5:51:18
